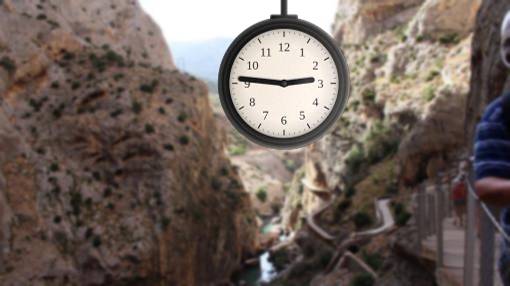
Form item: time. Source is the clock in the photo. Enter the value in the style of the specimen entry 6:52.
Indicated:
2:46
